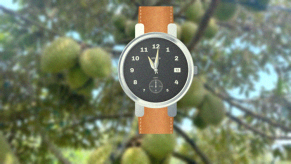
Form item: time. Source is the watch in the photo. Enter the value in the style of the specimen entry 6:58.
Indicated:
11:01
